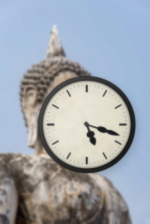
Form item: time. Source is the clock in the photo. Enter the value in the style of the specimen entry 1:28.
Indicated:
5:18
